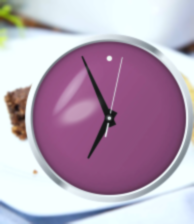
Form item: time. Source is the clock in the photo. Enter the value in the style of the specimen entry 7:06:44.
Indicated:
6:56:02
